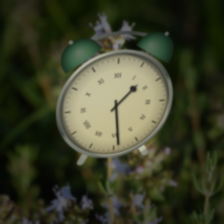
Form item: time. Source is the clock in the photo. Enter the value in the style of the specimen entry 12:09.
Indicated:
1:29
